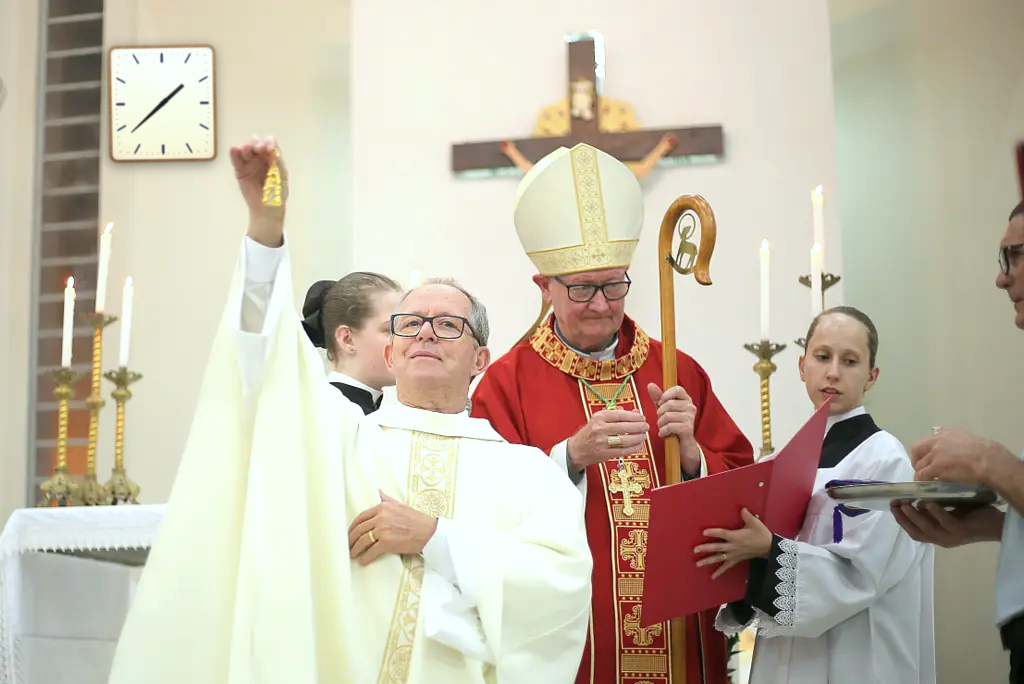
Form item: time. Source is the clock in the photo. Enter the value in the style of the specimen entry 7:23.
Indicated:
1:38
